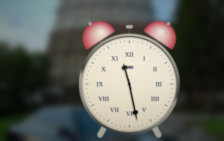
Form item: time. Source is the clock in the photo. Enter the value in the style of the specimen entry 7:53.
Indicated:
11:28
